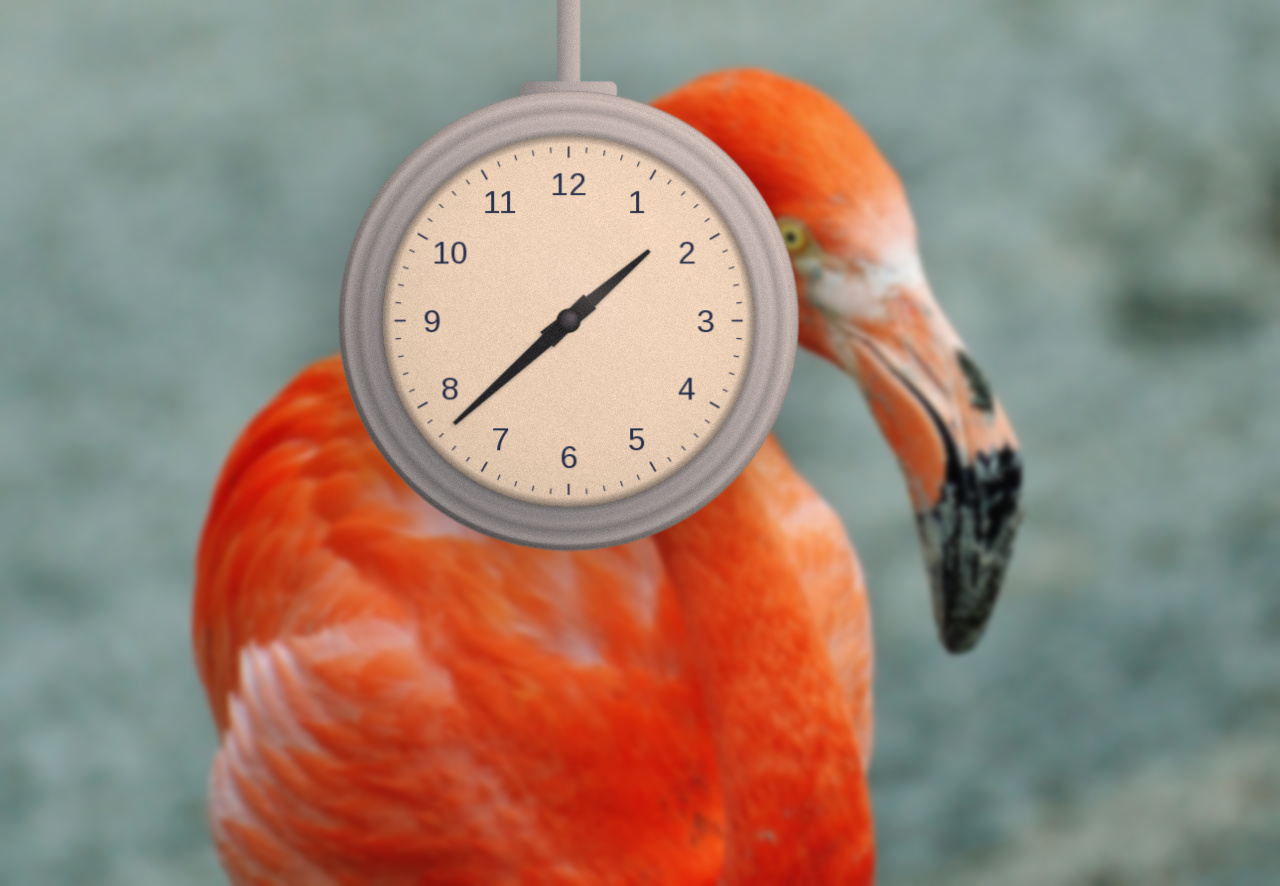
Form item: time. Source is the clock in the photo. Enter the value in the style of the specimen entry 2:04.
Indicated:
1:38
